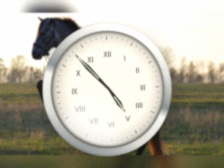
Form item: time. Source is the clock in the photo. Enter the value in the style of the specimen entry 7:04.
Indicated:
4:53
